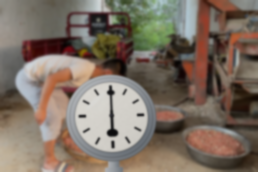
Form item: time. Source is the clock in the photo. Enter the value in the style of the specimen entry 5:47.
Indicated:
6:00
